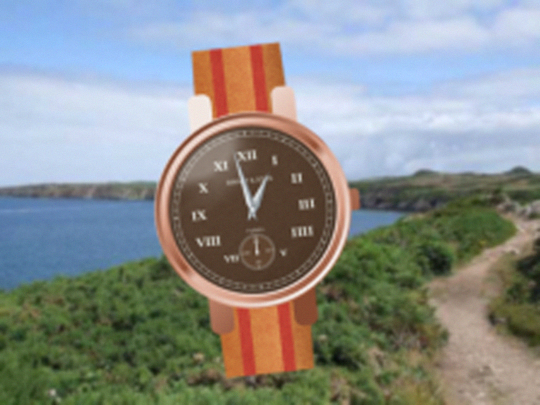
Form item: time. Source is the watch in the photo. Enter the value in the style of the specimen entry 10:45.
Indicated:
12:58
